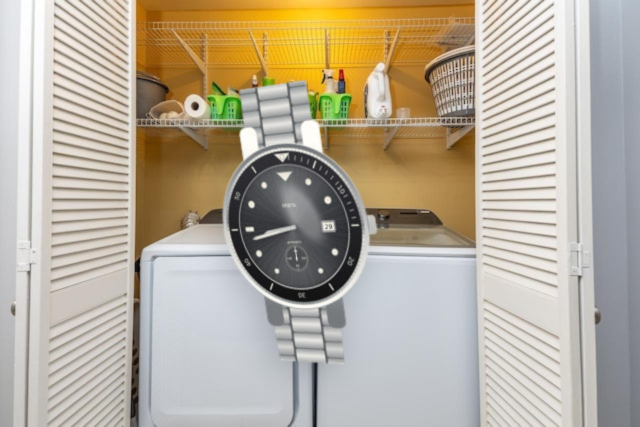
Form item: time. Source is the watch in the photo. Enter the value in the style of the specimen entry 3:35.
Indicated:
8:43
